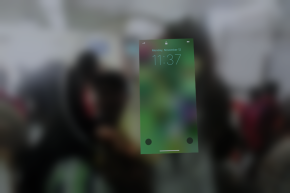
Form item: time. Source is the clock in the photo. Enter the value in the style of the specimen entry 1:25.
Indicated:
11:37
